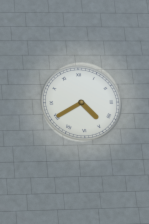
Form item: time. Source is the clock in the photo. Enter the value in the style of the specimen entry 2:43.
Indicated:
4:40
